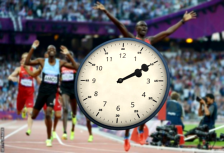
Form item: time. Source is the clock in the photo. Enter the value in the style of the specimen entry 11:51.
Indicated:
2:10
